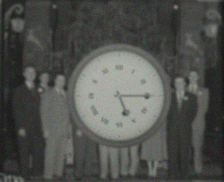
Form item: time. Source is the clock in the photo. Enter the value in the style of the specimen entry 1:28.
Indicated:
5:15
